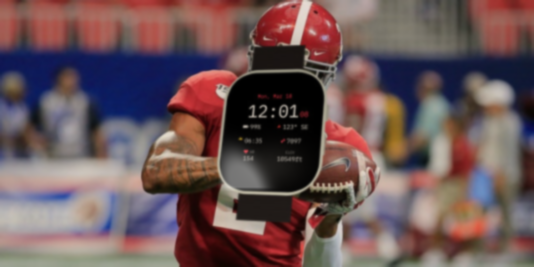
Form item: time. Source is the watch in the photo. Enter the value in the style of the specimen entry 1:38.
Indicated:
12:01
